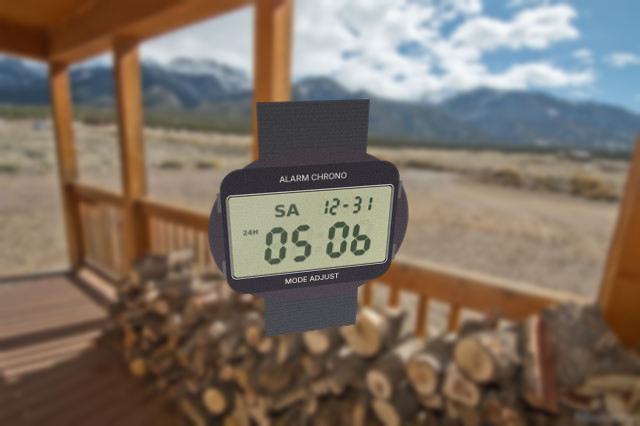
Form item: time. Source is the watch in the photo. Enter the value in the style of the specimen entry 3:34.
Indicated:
5:06
